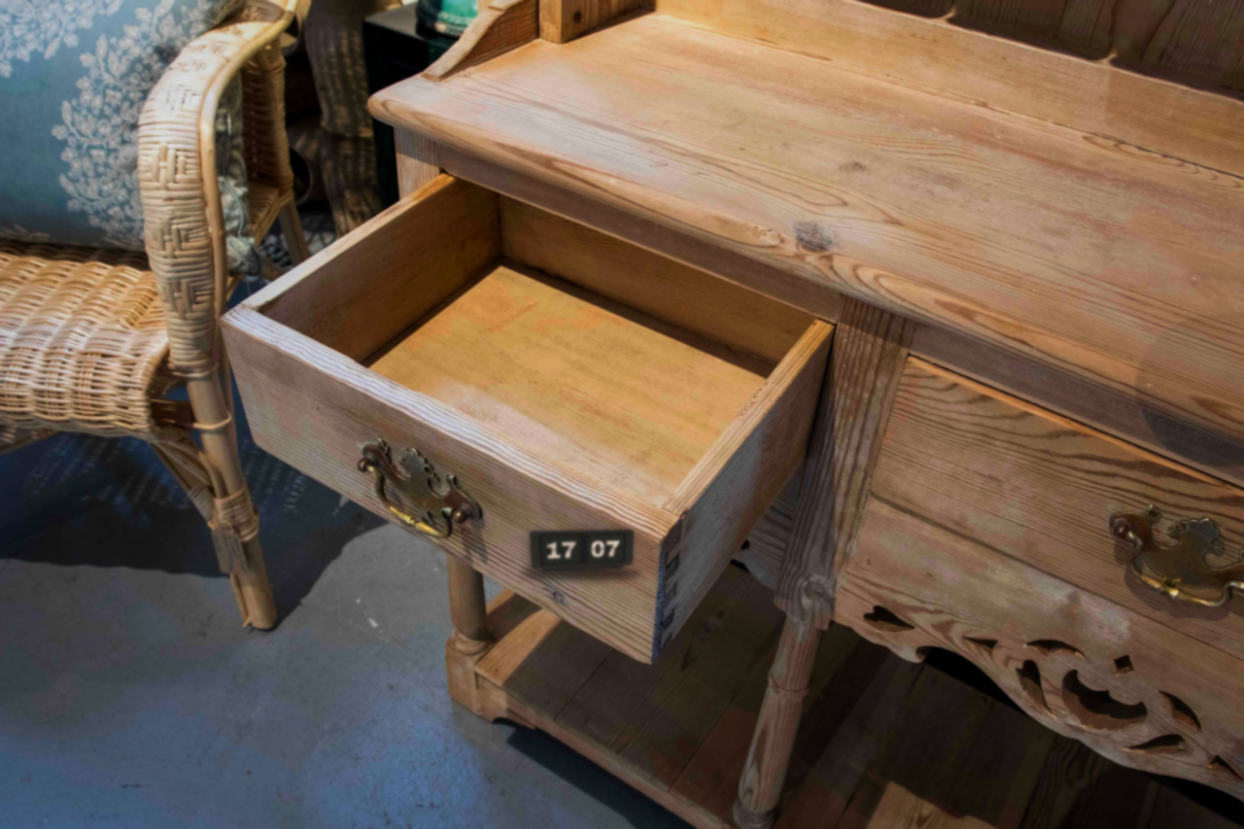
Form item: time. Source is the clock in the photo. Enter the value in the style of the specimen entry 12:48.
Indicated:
17:07
